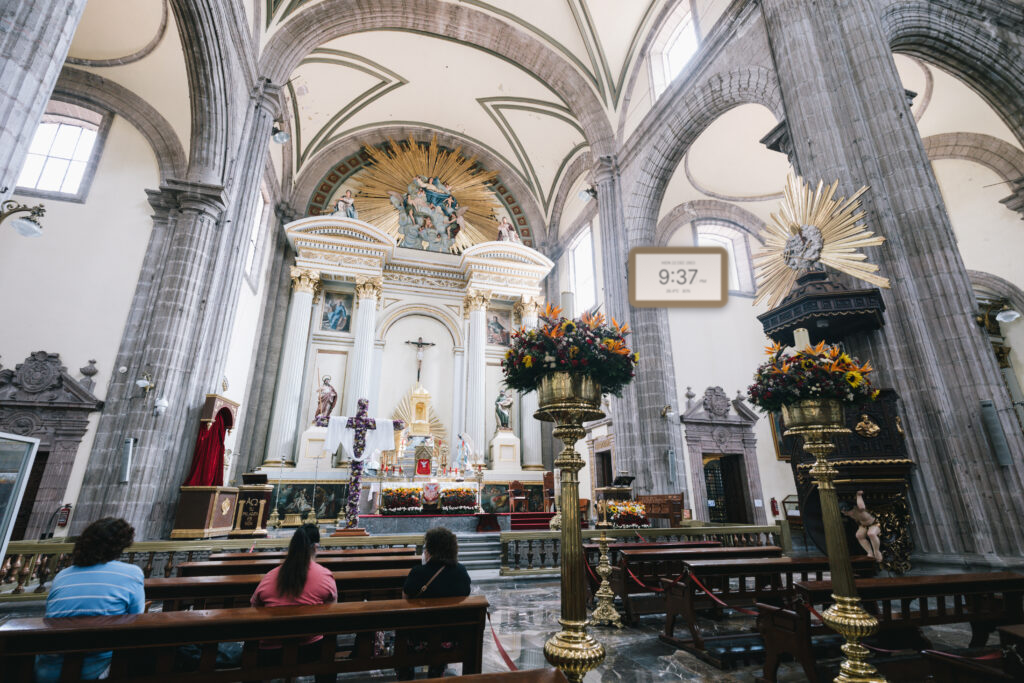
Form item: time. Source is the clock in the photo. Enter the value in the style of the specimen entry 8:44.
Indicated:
9:37
